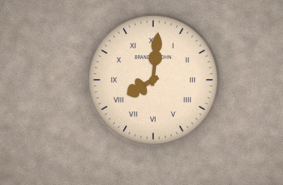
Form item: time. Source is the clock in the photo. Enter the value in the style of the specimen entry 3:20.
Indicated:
8:01
